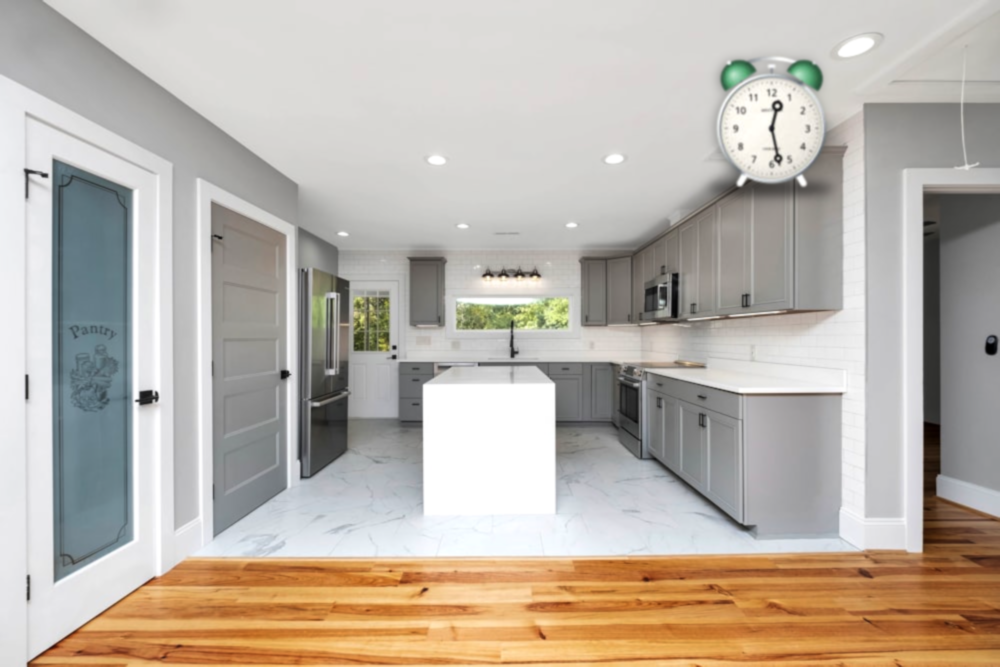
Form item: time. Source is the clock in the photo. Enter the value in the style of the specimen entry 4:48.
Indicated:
12:28
